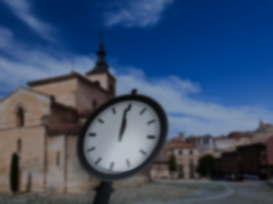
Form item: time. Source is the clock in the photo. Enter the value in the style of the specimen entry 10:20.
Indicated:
11:59
